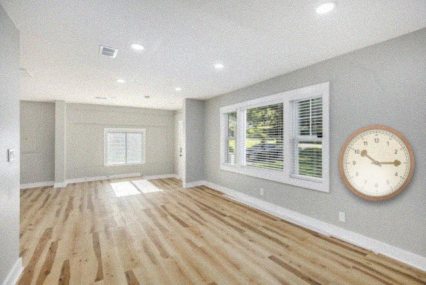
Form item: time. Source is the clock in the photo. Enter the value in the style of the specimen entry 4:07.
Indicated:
10:15
